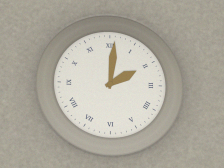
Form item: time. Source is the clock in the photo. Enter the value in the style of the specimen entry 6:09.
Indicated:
2:01
